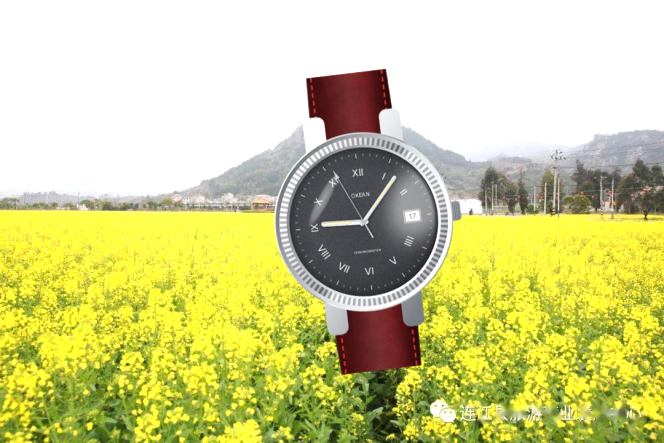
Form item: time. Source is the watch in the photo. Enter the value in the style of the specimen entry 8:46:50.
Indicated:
9:06:56
